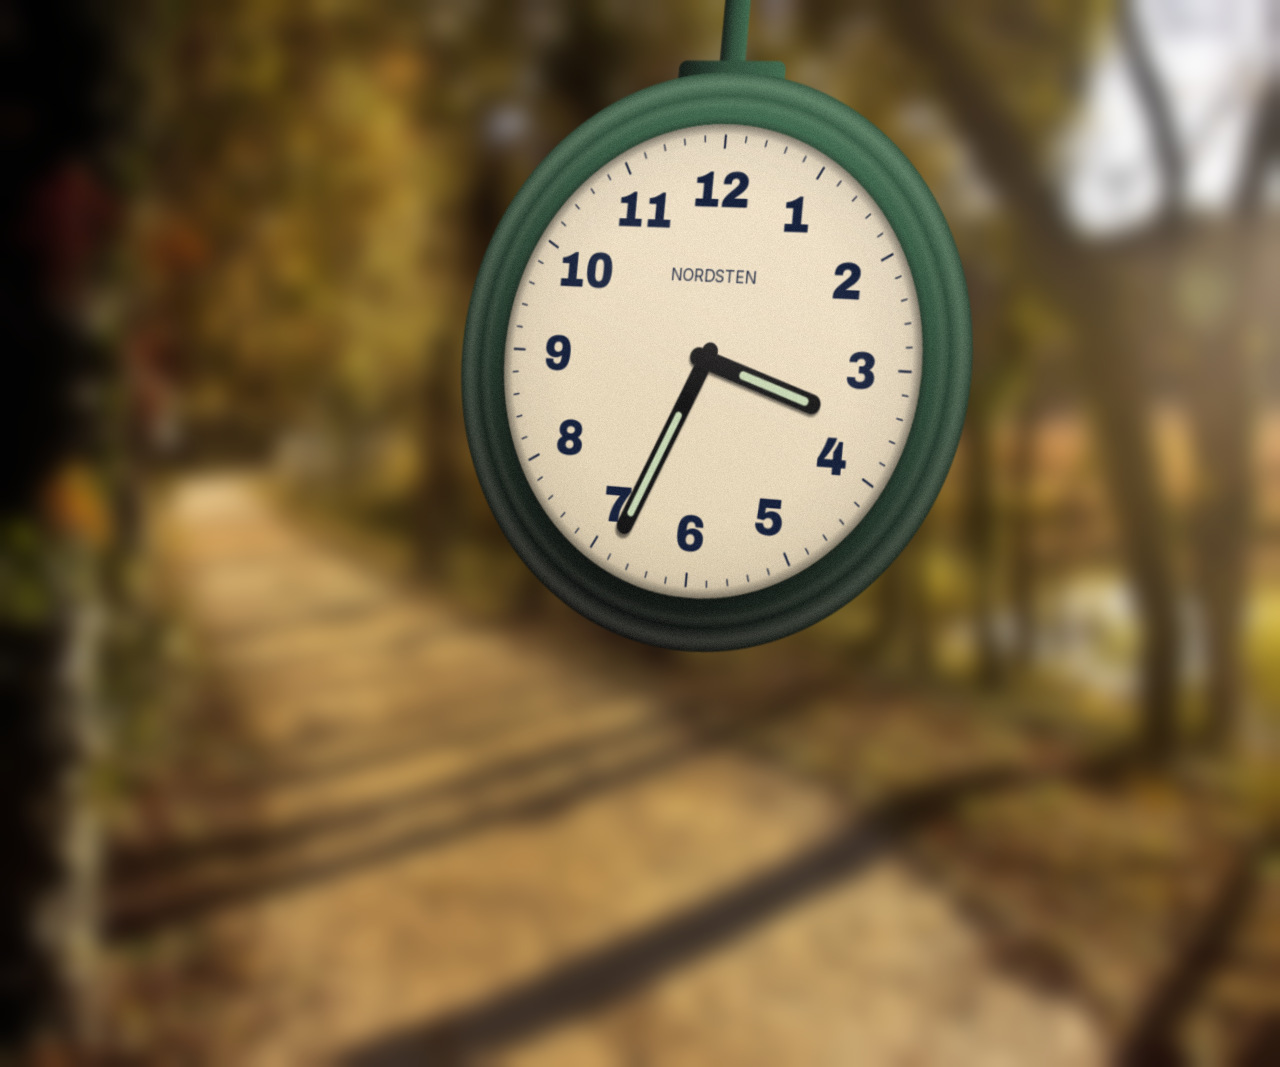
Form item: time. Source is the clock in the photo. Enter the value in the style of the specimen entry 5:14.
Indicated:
3:34
